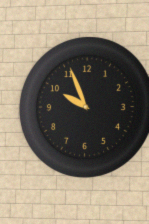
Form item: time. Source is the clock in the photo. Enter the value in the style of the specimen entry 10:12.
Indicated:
9:56
